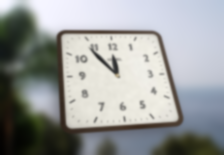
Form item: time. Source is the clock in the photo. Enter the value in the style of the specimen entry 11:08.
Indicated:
11:54
